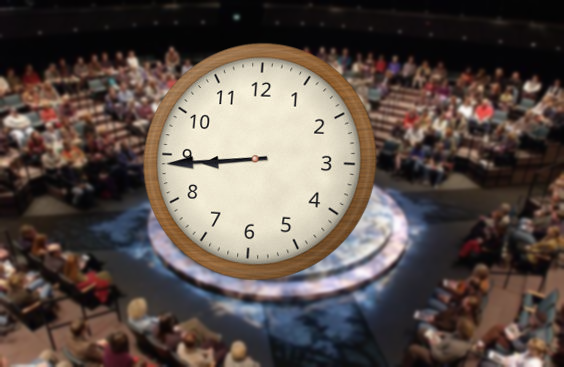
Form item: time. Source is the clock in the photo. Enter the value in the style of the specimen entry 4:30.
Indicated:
8:44
